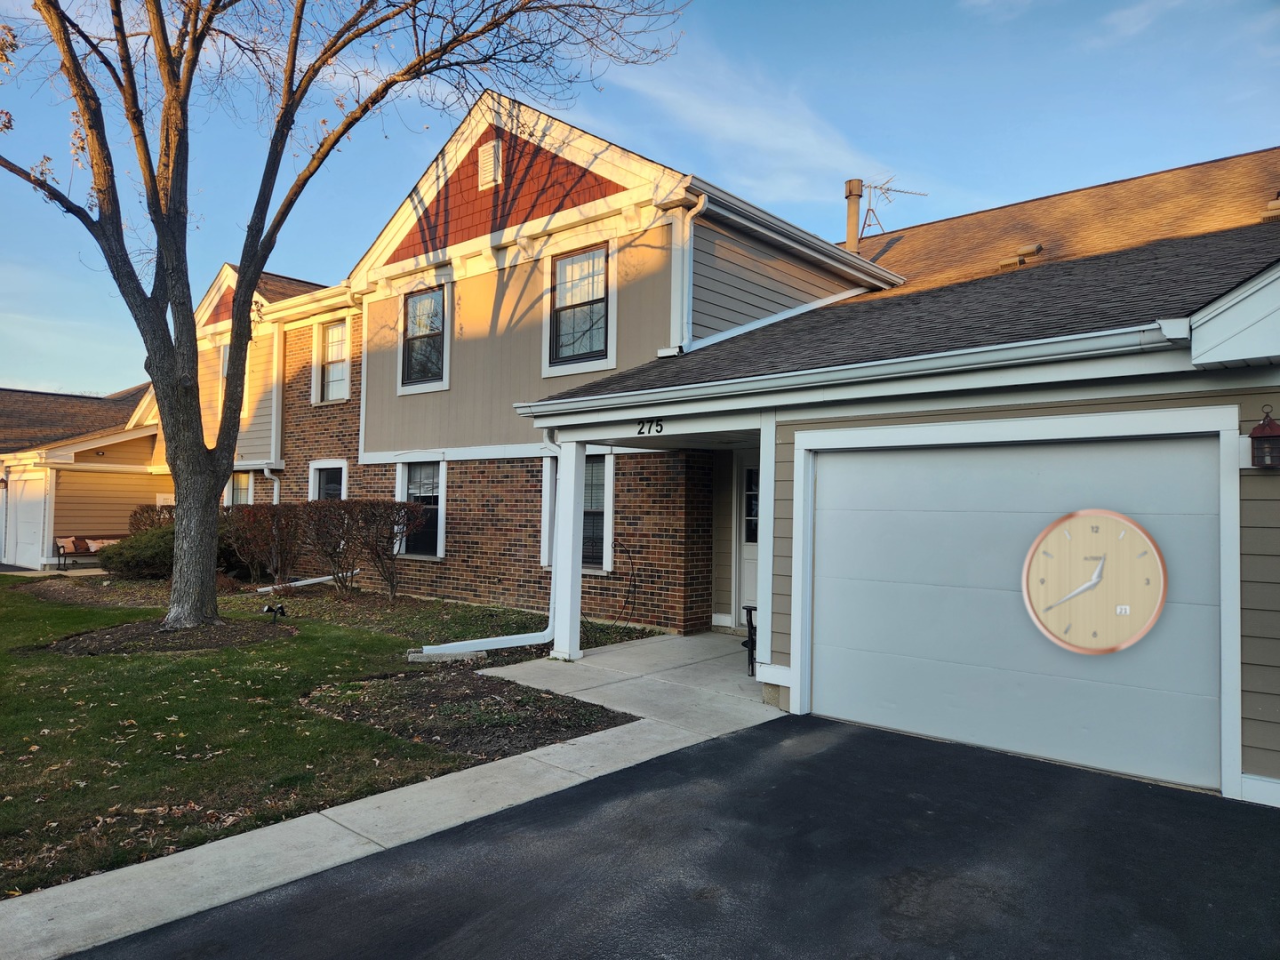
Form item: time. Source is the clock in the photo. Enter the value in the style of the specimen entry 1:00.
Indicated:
12:40
